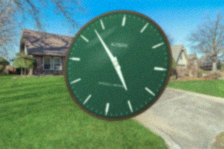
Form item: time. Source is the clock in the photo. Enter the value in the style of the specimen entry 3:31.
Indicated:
4:53
